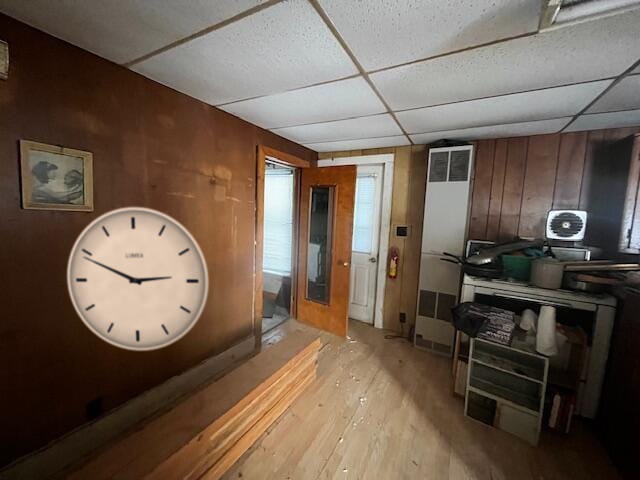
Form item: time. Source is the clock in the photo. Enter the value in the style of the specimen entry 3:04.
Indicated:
2:49
